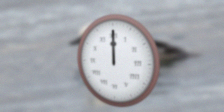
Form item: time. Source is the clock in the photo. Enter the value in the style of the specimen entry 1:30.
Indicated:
12:00
